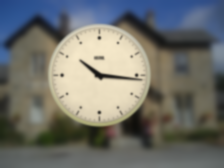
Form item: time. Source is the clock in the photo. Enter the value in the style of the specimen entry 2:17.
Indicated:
10:16
